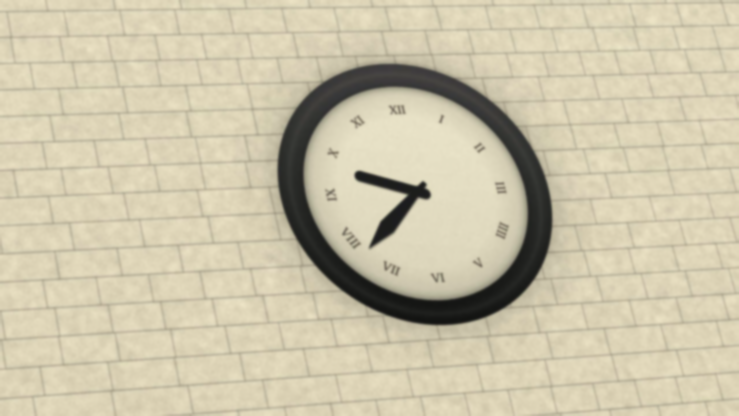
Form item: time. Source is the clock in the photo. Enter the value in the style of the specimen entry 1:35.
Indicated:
9:38
